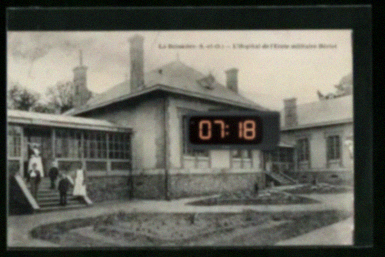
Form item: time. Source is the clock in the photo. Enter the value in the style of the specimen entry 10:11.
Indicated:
7:18
